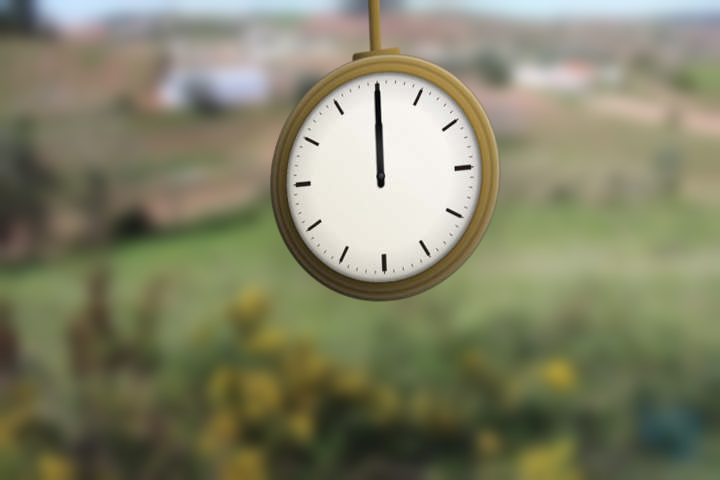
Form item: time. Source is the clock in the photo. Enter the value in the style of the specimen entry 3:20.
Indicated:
12:00
